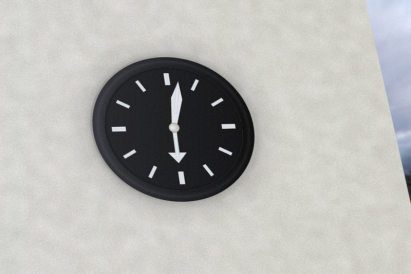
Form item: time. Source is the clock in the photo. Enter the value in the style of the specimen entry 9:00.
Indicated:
6:02
